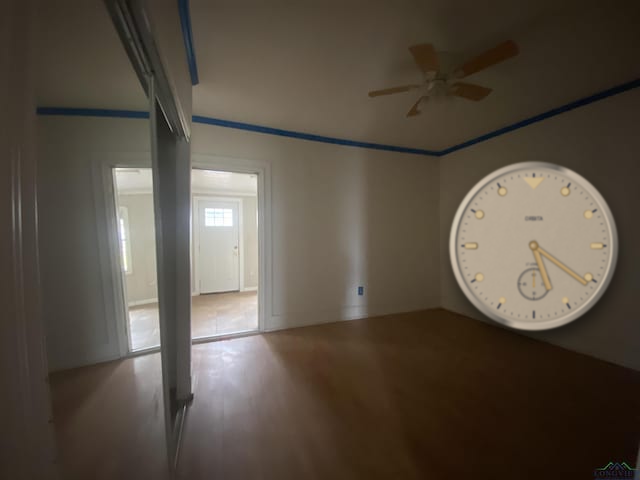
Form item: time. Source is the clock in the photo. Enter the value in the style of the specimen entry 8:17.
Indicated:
5:21
